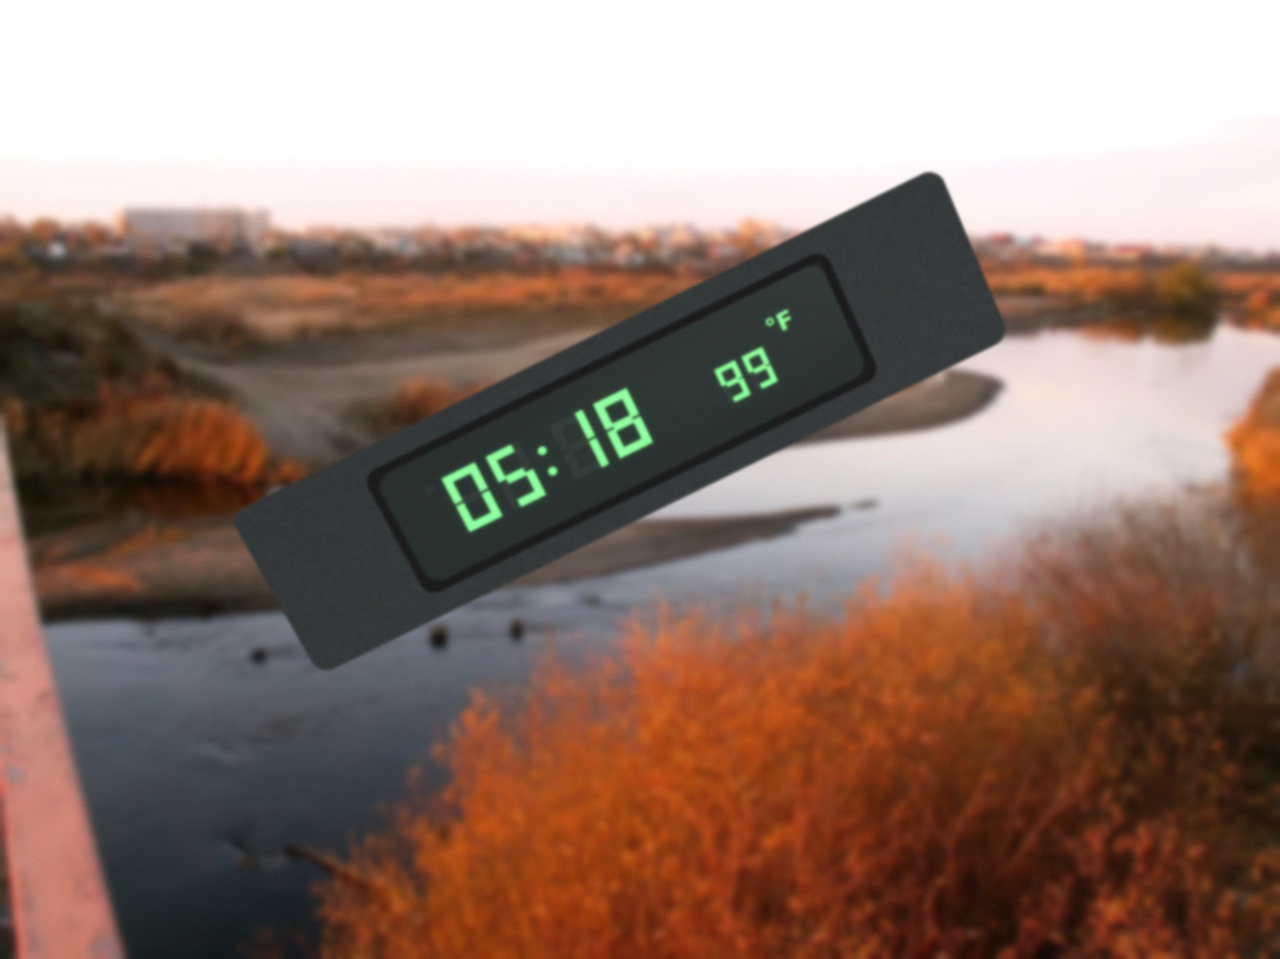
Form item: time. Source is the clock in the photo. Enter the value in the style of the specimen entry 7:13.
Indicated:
5:18
